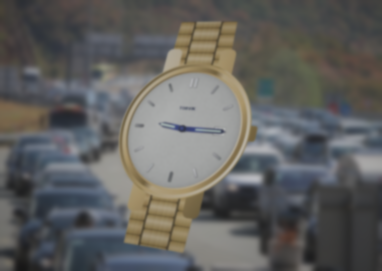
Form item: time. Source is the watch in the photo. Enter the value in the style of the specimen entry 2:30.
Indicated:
9:15
